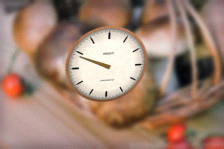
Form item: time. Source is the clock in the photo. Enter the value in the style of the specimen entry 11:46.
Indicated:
9:49
